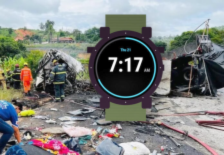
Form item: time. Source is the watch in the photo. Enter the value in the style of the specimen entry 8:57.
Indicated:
7:17
